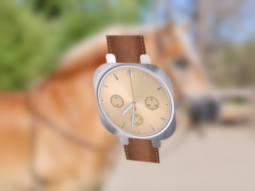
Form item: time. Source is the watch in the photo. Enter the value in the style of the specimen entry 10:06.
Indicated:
7:32
